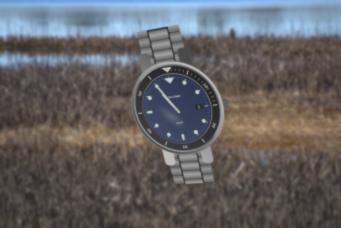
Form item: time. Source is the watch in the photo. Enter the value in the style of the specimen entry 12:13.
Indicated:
10:55
